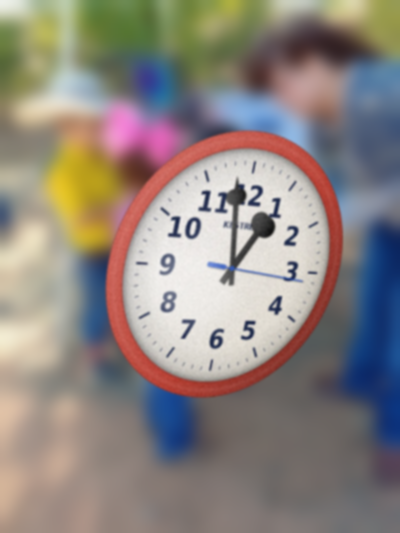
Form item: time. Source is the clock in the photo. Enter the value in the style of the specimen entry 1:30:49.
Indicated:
12:58:16
